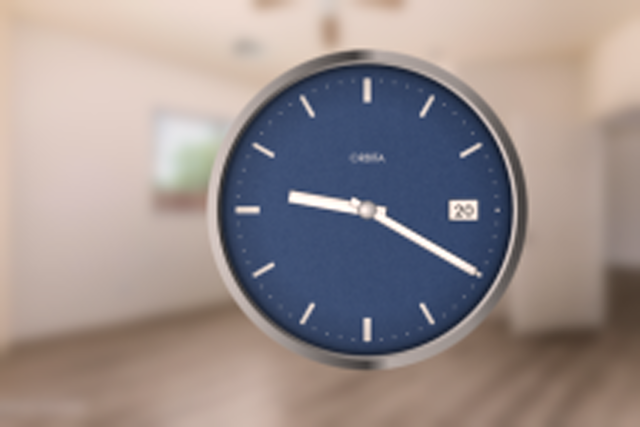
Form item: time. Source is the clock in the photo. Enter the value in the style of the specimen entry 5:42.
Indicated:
9:20
